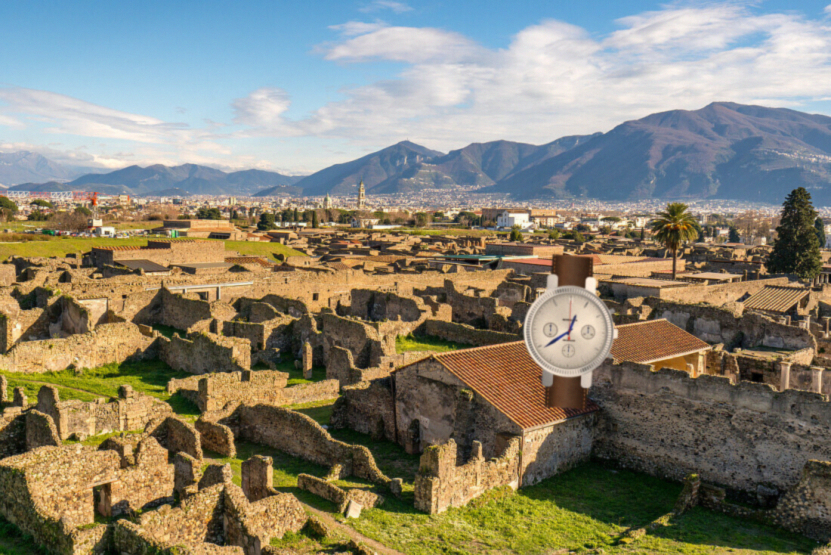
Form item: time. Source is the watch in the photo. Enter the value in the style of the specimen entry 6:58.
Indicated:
12:39
